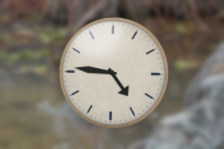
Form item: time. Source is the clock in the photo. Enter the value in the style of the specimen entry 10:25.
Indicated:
4:46
